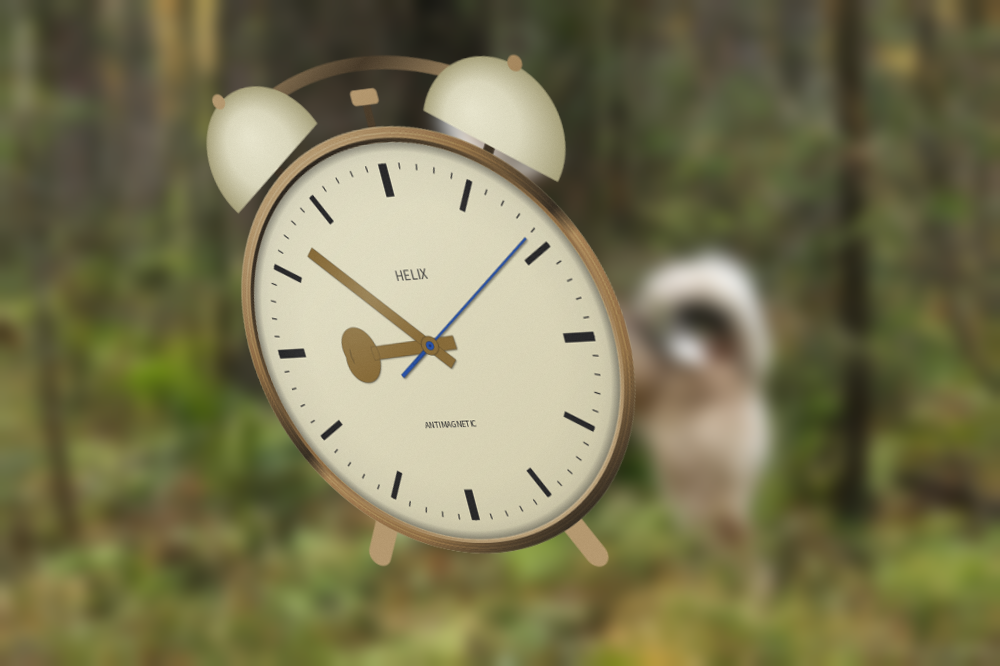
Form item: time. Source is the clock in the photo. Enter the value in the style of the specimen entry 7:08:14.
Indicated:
8:52:09
